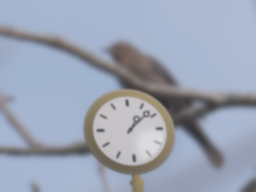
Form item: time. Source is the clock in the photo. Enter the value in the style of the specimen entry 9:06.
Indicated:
1:08
